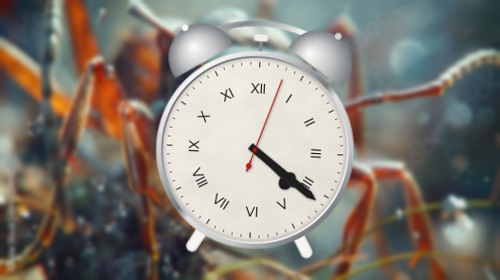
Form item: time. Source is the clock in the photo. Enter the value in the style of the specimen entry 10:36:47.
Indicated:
4:21:03
